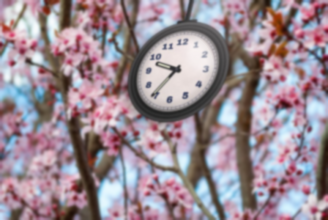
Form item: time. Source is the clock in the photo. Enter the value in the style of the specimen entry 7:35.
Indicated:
9:36
